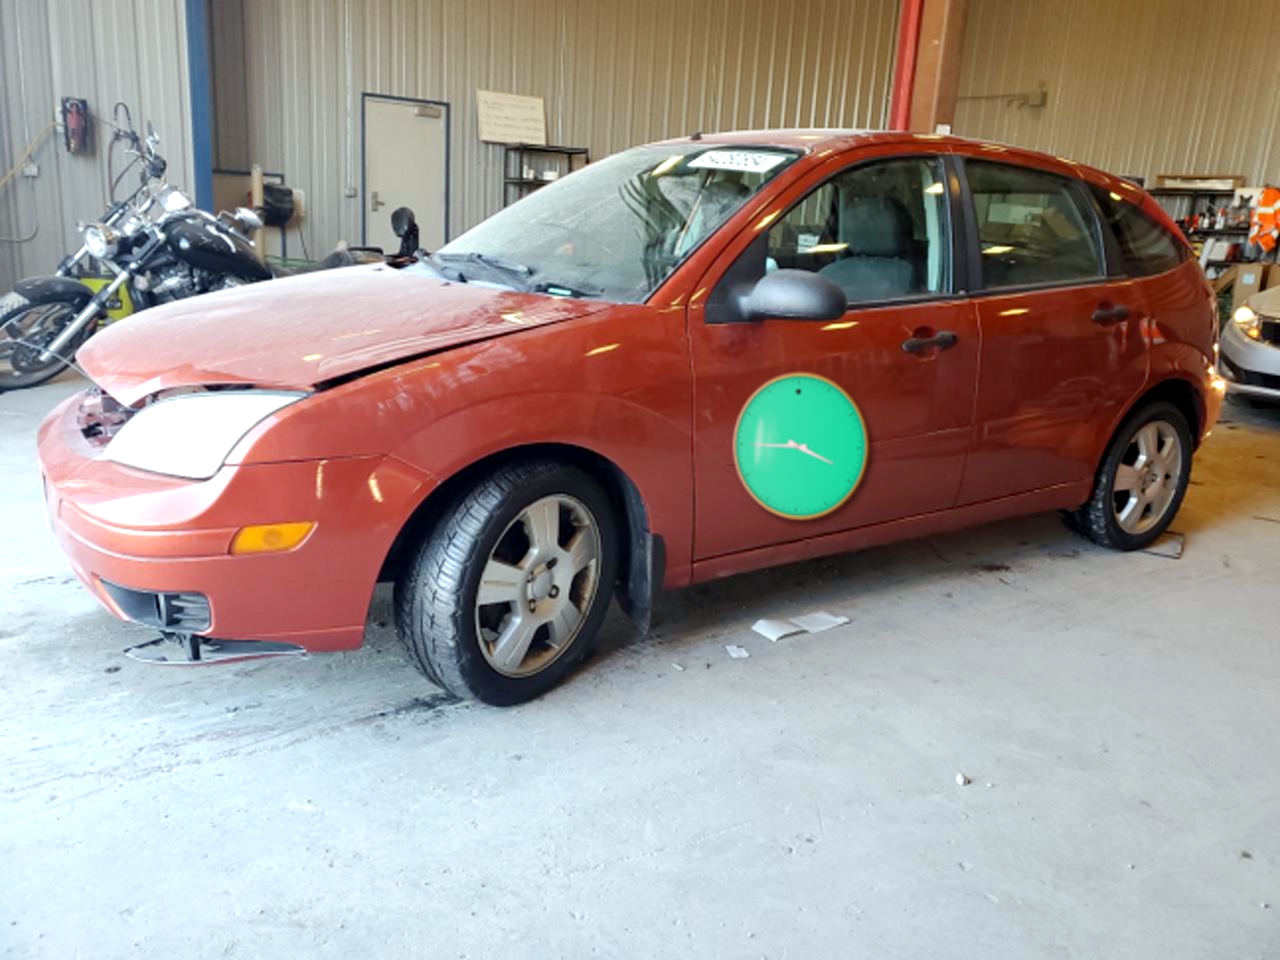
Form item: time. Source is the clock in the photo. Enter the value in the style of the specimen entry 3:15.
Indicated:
3:45
